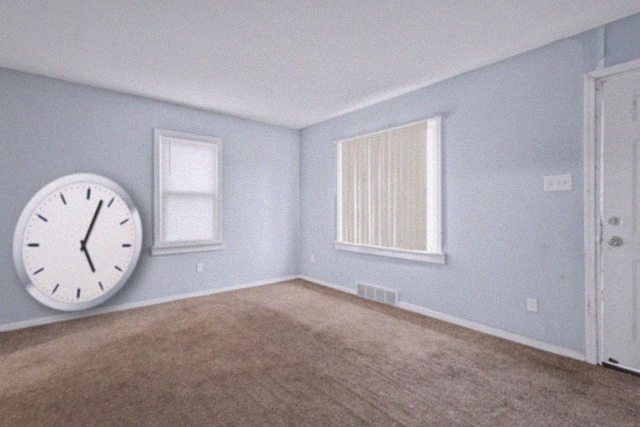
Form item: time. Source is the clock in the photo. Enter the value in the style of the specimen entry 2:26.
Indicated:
5:03
